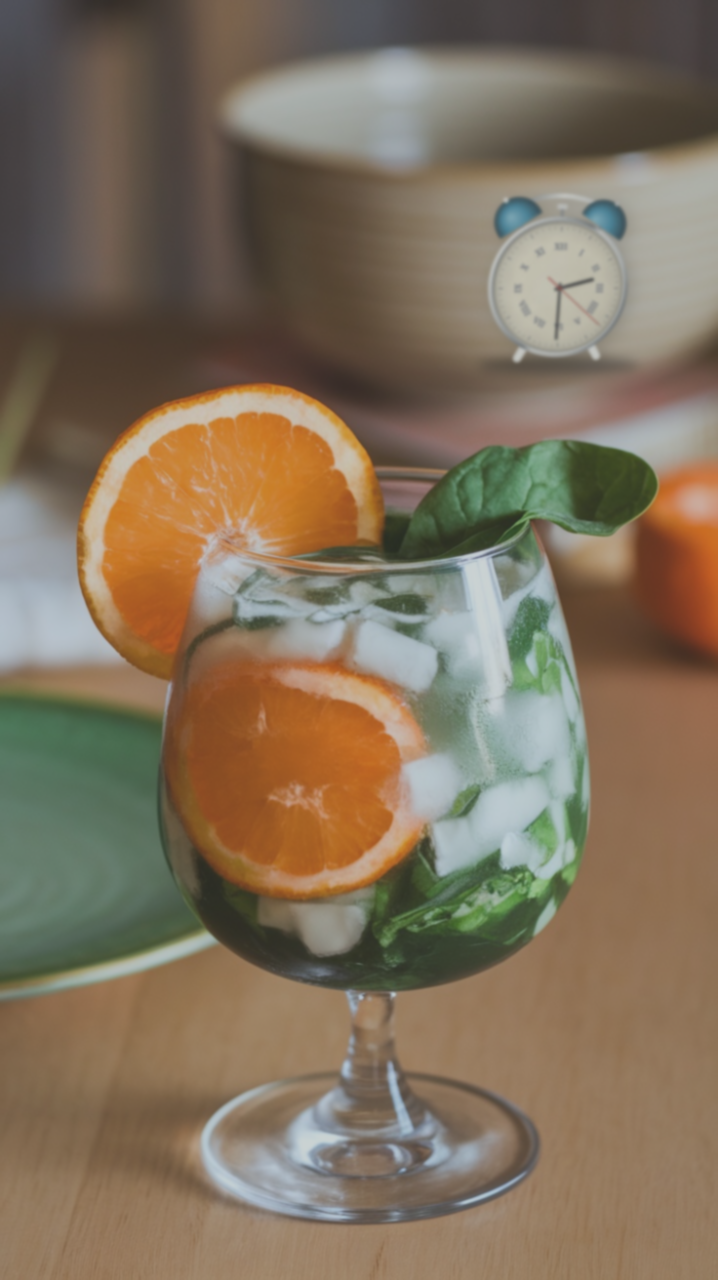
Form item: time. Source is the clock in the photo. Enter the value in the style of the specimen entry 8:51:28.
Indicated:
2:30:22
